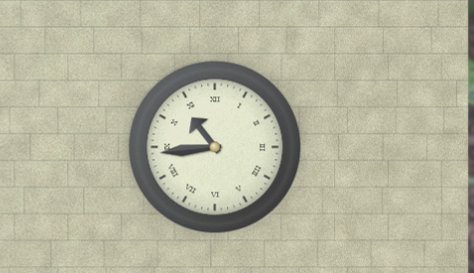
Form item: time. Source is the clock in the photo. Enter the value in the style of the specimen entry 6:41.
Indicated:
10:44
